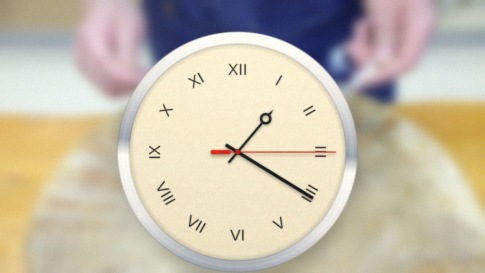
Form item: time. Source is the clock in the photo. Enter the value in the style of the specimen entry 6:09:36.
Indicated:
1:20:15
